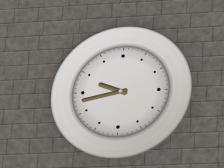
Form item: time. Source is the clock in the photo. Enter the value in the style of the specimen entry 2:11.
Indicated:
9:43
